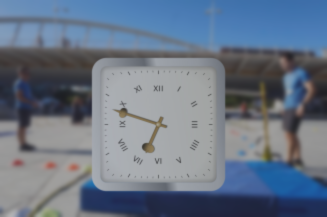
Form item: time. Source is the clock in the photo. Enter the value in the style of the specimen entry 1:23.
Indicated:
6:48
